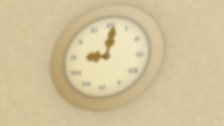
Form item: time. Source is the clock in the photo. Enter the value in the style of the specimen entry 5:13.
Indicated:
9:01
